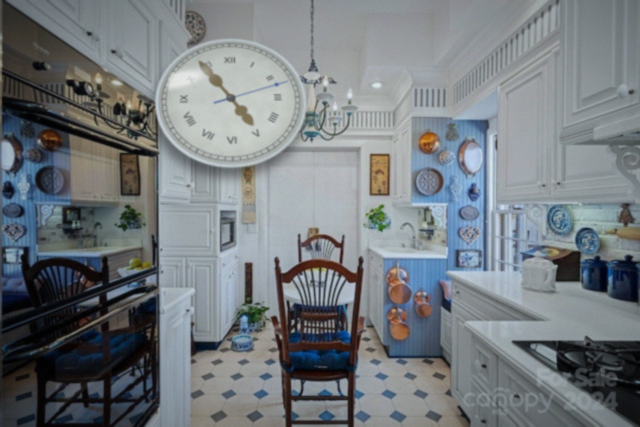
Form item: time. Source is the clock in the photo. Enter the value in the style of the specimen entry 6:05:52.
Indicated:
4:54:12
